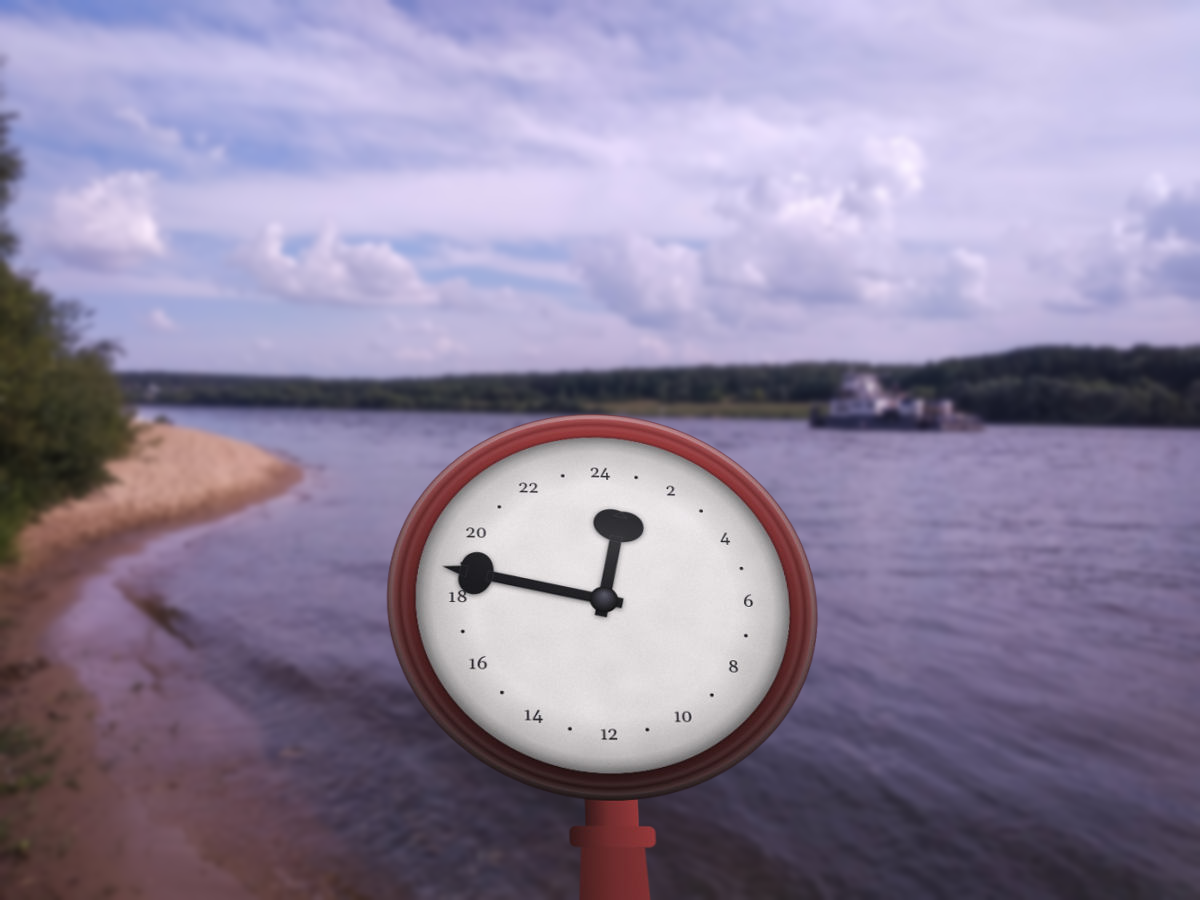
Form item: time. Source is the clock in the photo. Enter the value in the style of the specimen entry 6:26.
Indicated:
0:47
